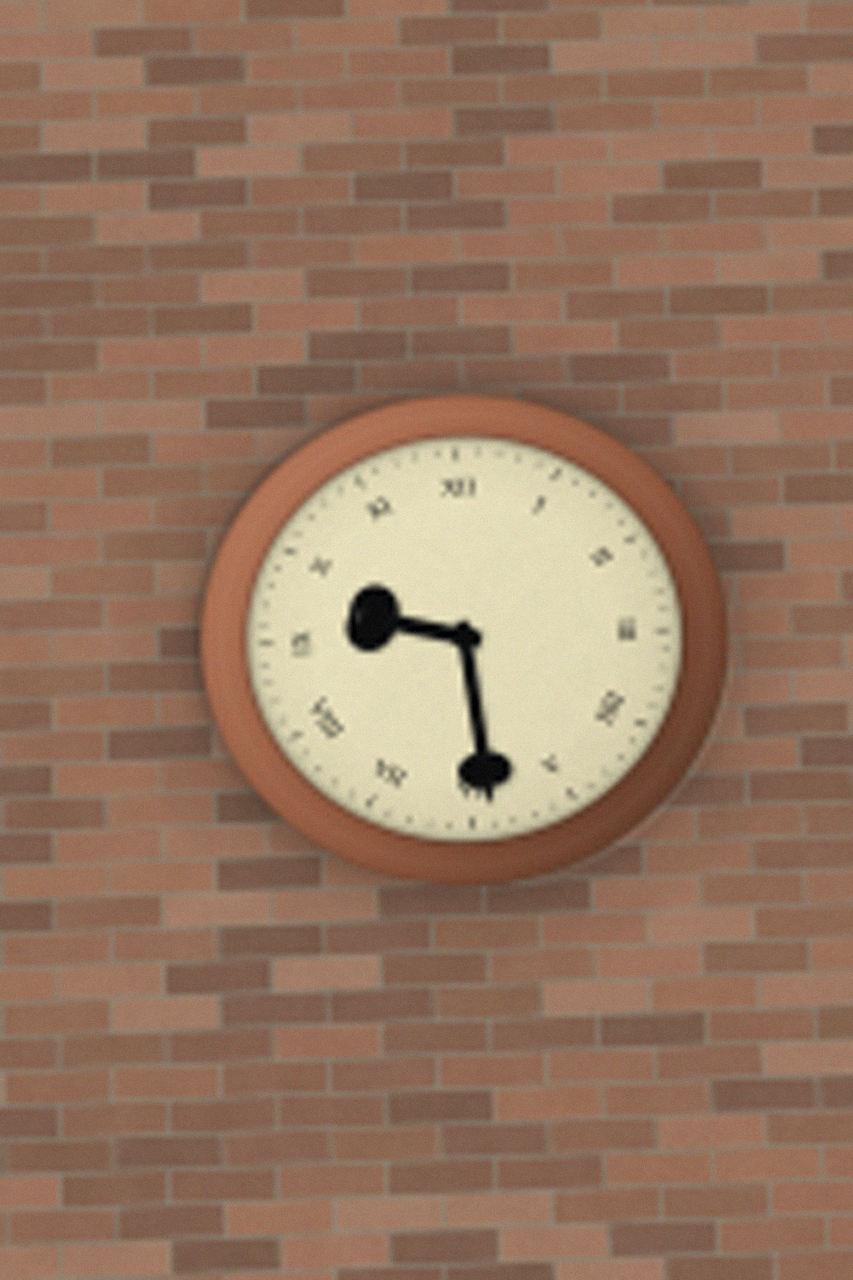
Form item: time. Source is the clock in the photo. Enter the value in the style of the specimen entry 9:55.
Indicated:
9:29
